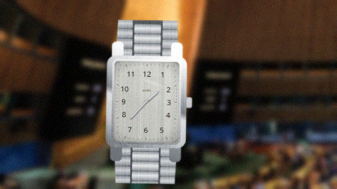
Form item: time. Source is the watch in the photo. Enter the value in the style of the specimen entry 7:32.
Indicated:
1:37
